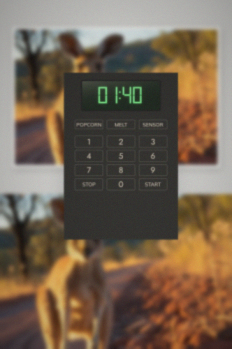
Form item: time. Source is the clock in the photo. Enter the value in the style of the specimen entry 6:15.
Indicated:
1:40
